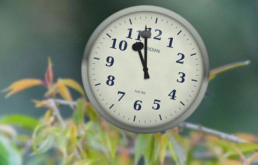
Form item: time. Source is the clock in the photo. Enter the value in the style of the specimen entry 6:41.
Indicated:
10:58
